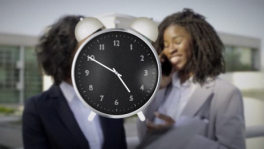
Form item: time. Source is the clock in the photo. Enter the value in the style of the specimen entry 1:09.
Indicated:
4:50
